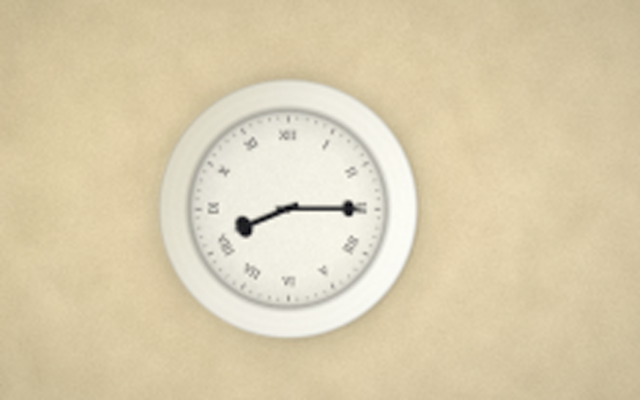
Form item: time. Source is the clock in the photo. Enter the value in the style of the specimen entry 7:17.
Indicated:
8:15
